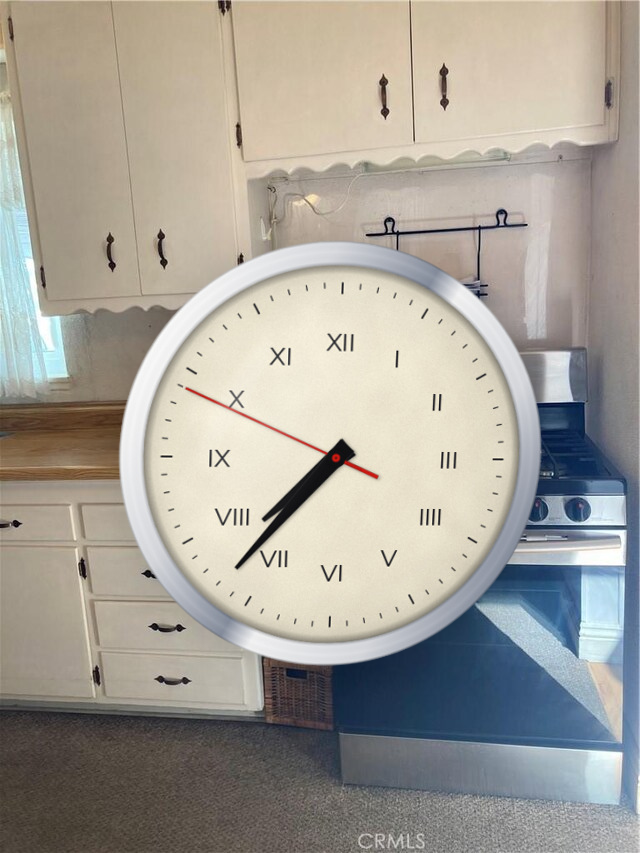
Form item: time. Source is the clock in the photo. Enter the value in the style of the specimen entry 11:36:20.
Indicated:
7:36:49
